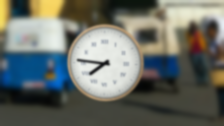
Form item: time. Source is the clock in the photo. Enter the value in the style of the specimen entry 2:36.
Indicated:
7:46
